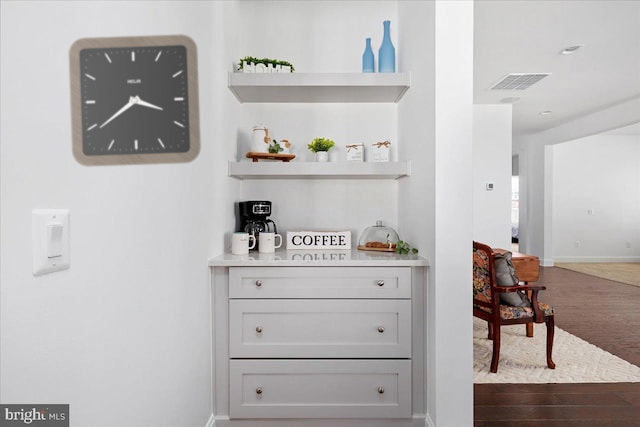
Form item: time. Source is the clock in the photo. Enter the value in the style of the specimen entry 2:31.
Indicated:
3:39
